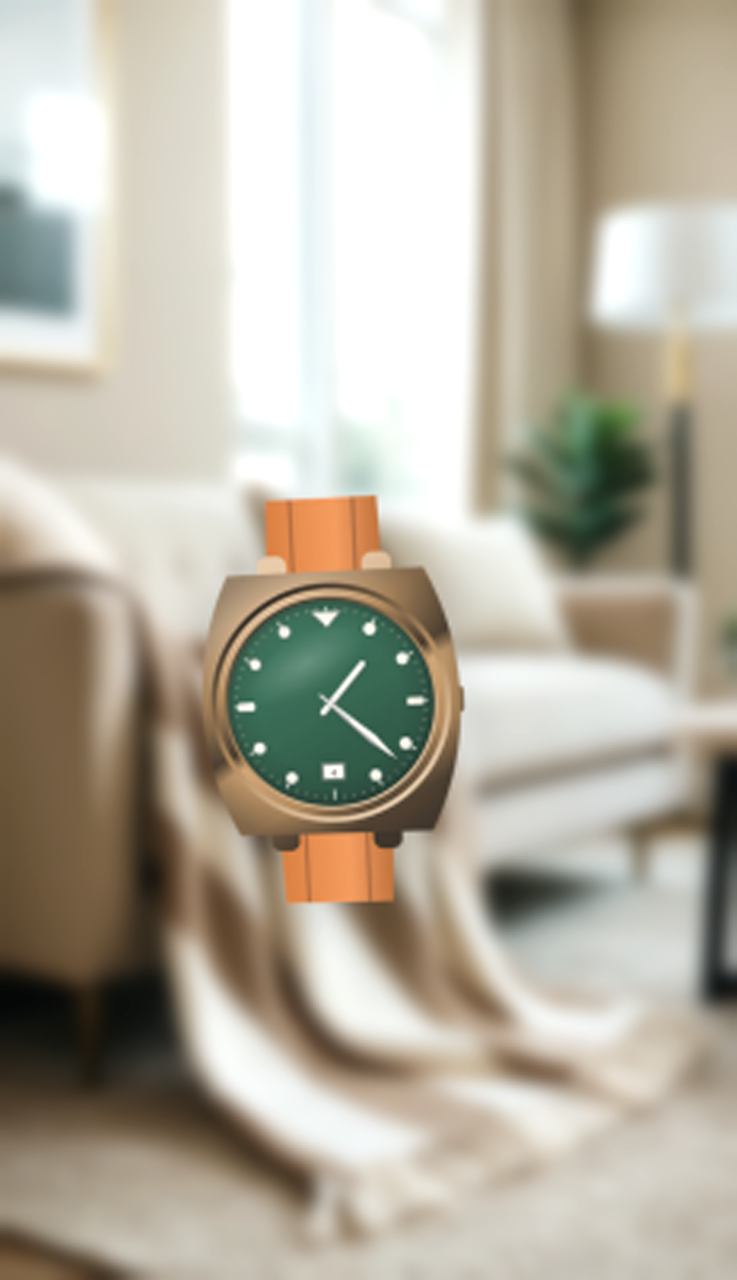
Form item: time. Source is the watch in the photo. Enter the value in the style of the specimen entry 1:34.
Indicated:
1:22
